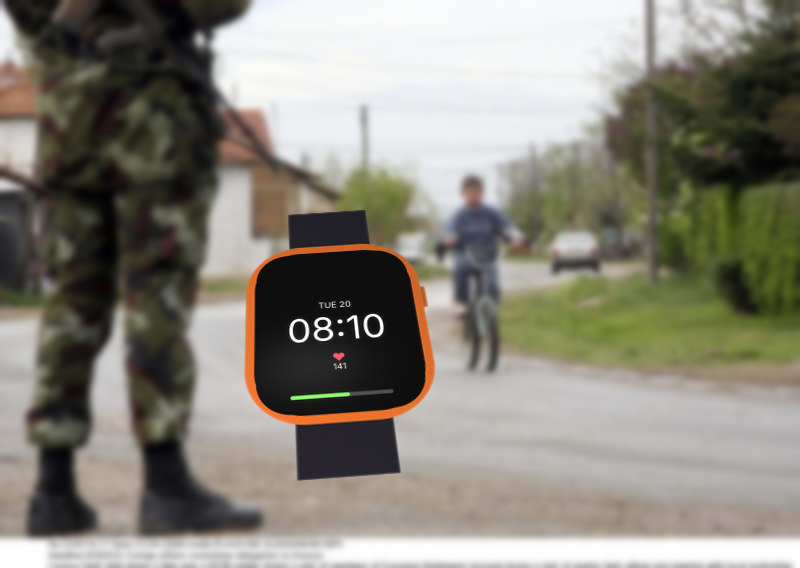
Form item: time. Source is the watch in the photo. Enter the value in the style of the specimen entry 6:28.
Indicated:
8:10
